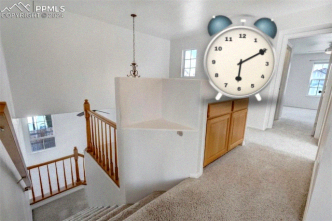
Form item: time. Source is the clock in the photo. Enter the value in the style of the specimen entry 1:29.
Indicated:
6:10
